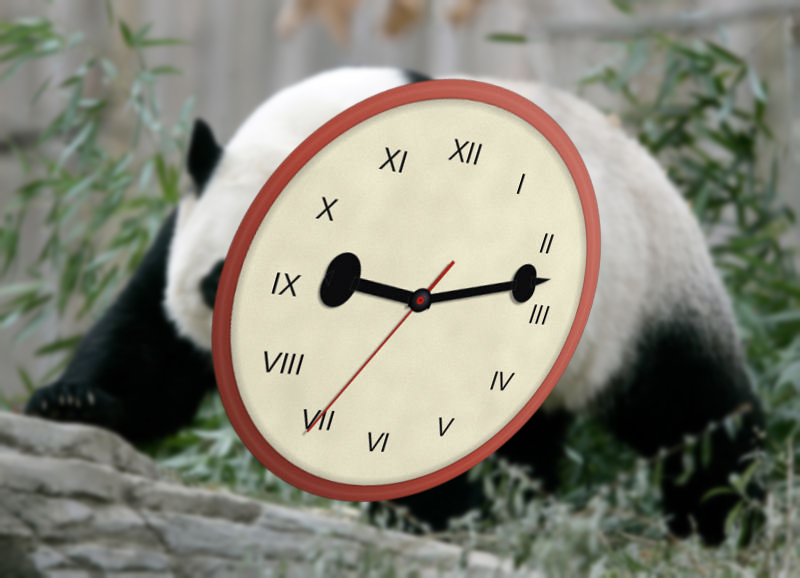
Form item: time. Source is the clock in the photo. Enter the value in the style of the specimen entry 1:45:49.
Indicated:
9:12:35
